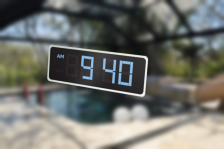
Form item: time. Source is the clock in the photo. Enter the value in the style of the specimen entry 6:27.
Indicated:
9:40
